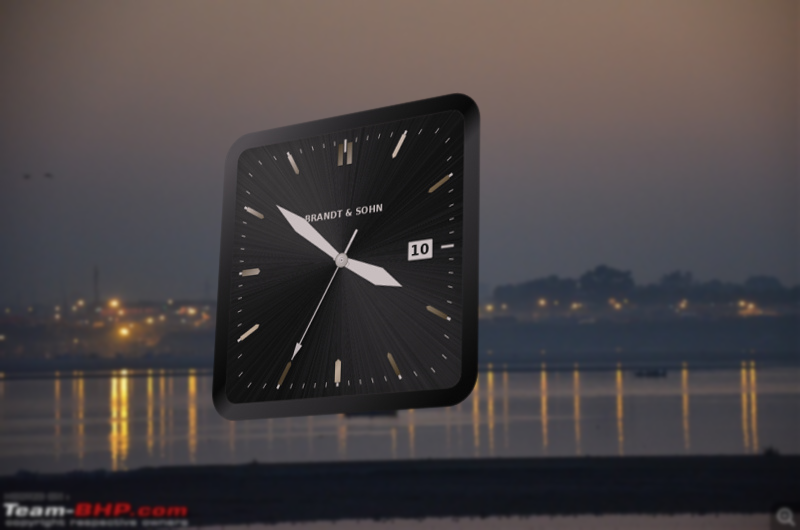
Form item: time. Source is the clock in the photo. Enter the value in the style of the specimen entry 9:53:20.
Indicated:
3:51:35
